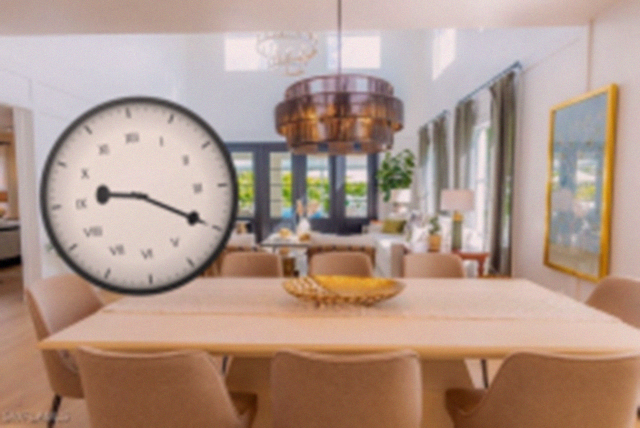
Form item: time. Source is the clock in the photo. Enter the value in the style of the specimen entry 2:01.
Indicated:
9:20
